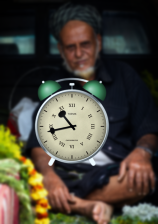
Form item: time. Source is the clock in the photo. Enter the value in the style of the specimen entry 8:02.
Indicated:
10:43
